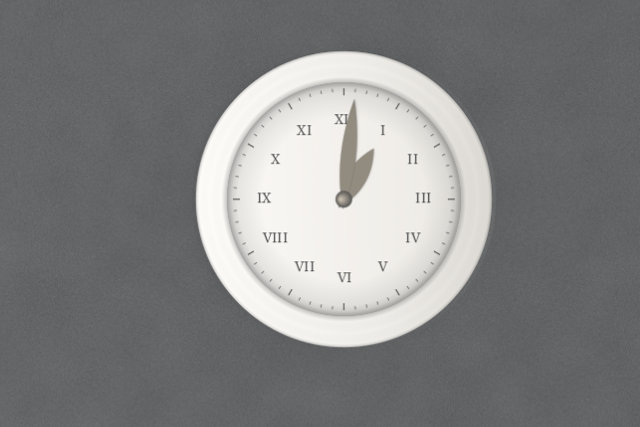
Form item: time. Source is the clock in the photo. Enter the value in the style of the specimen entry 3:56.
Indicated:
1:01
